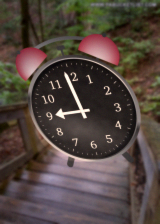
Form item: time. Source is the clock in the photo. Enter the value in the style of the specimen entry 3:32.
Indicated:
8:59
